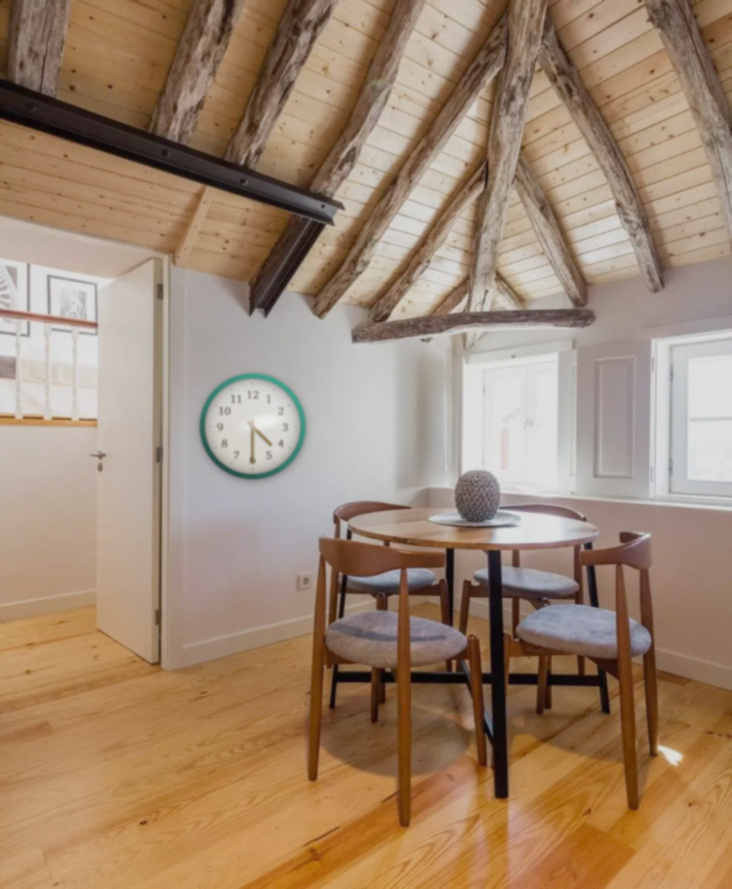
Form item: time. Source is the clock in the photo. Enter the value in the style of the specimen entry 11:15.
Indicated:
4:30
